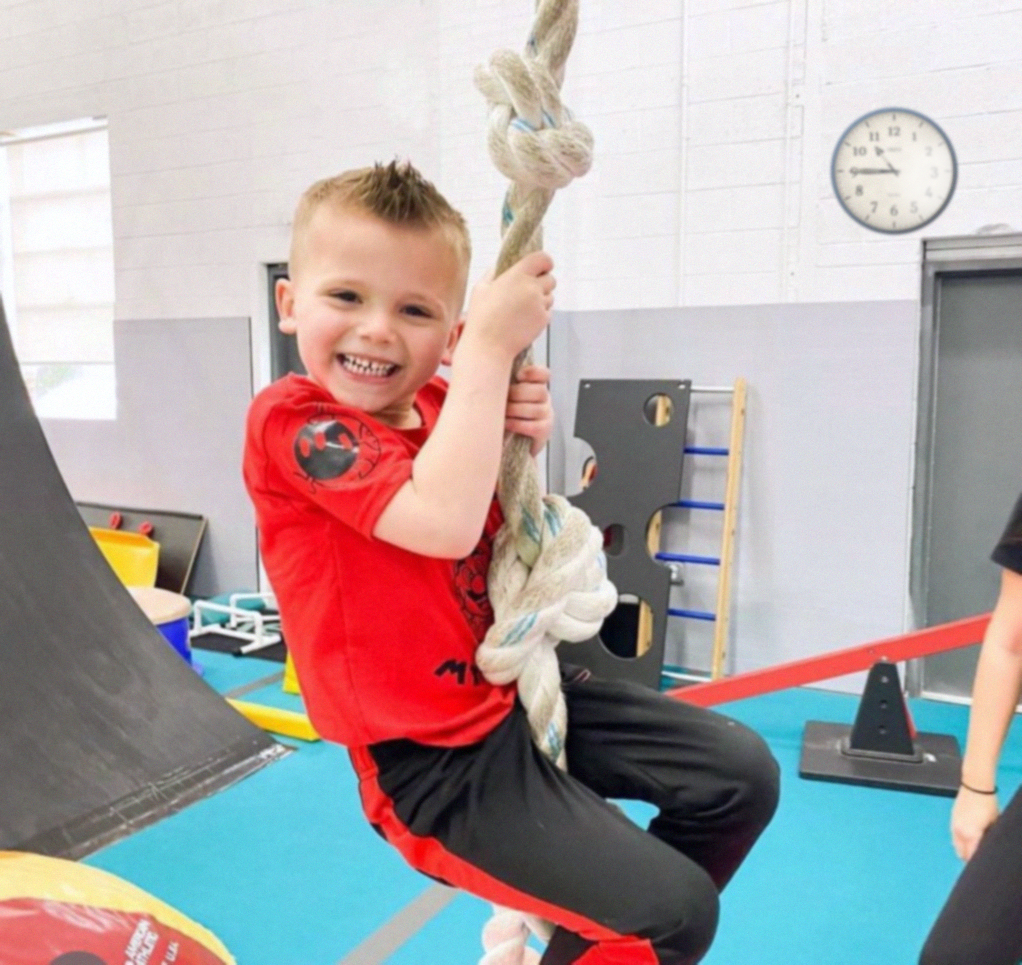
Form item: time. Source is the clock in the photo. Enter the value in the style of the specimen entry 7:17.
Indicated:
10:45
